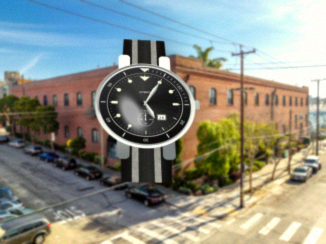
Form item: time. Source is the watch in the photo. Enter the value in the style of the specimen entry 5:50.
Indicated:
5:05
